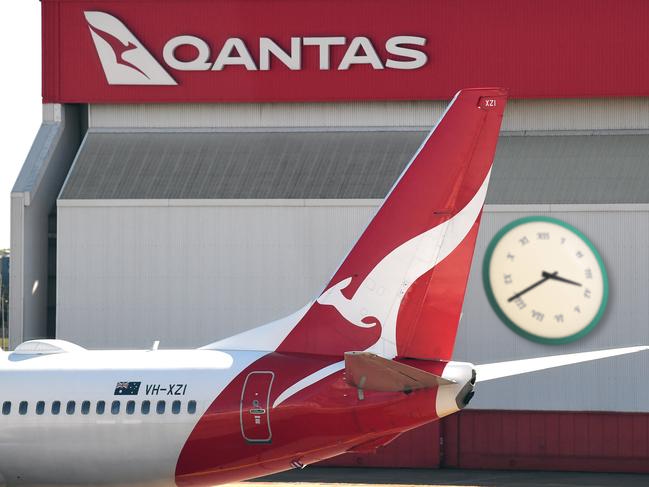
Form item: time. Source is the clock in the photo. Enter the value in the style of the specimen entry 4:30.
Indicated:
3:41
